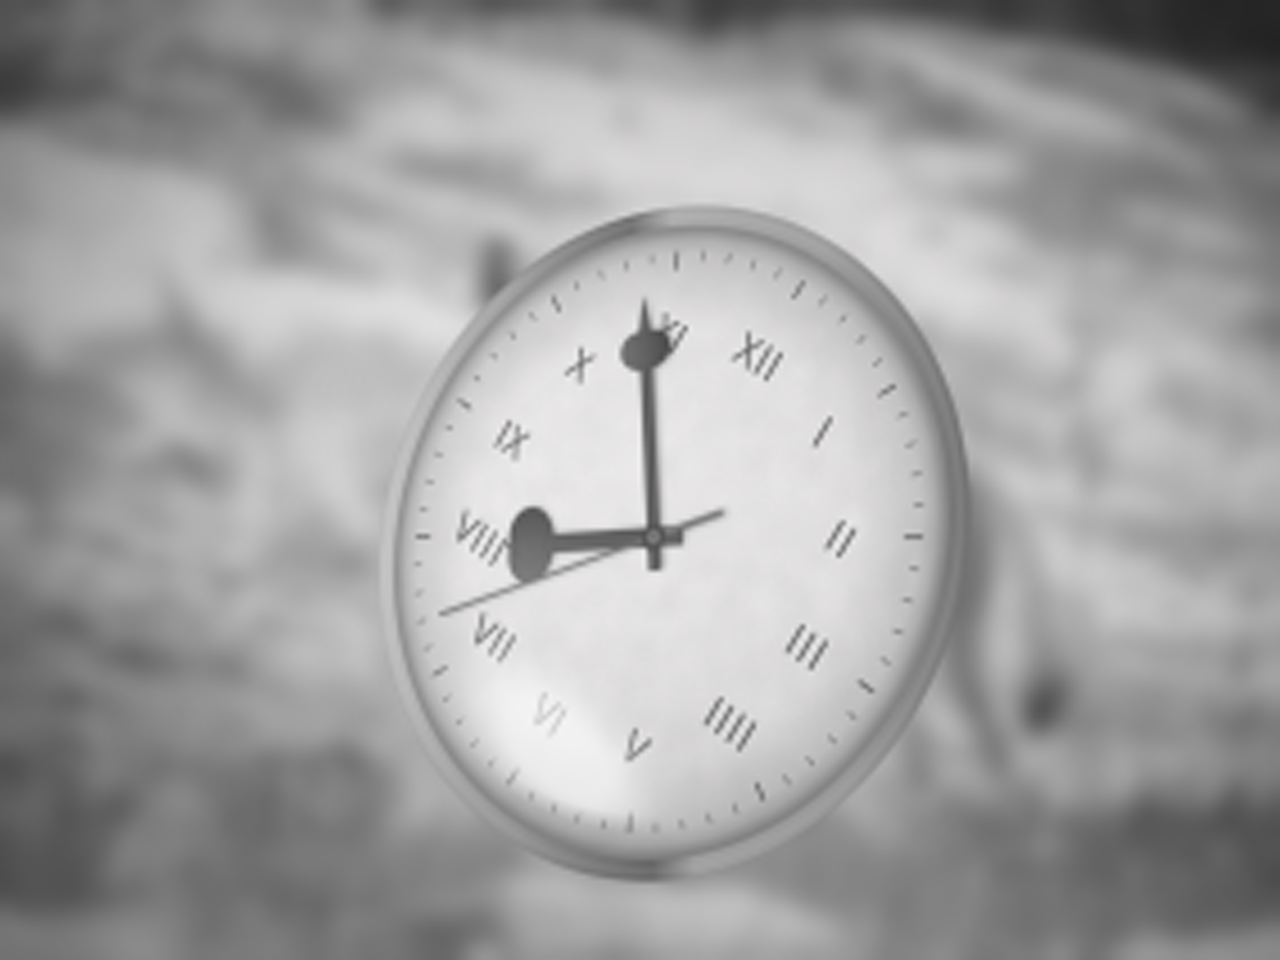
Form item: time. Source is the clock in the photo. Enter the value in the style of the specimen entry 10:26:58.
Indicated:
7:53:37
